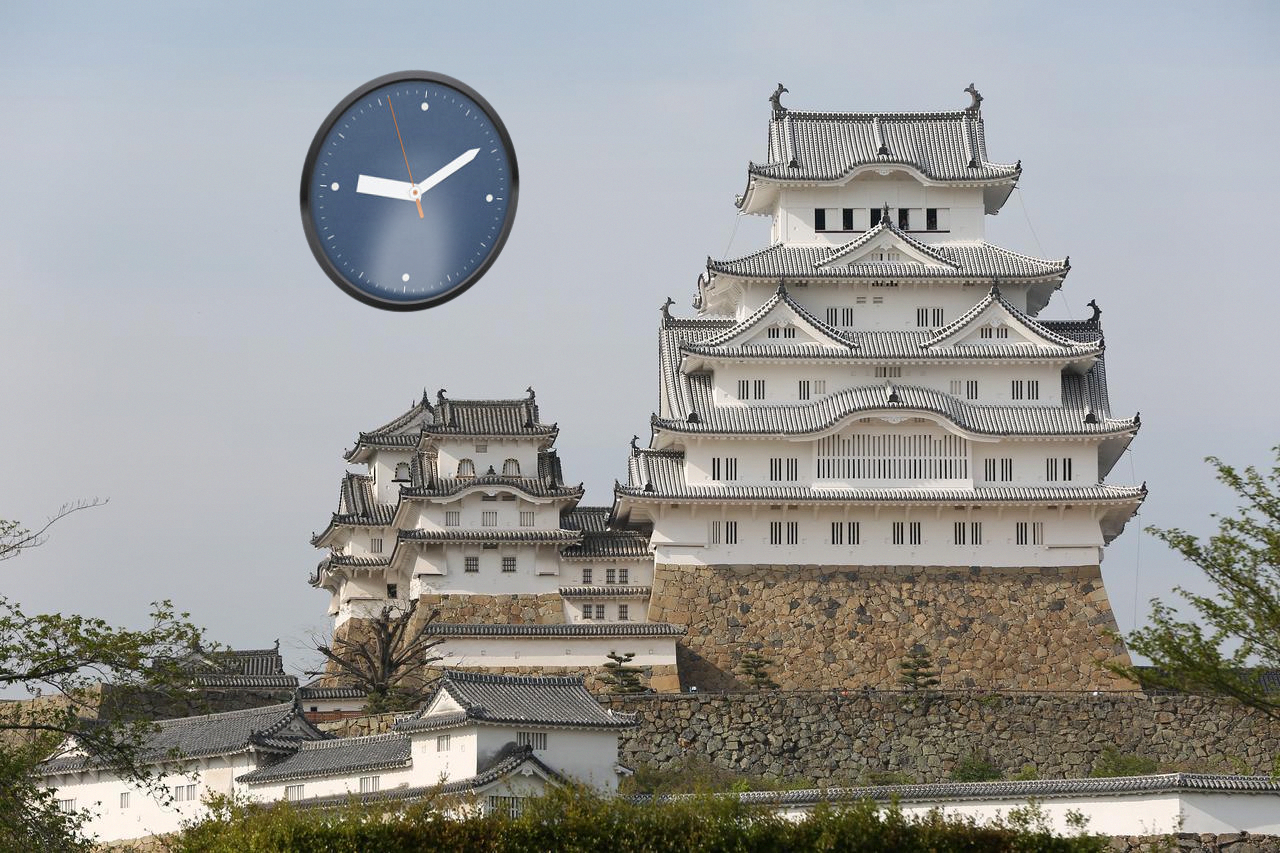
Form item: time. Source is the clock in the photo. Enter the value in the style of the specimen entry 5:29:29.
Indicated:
9:08:56
